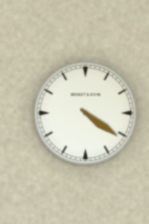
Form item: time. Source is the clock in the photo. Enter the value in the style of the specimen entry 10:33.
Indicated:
4:21
